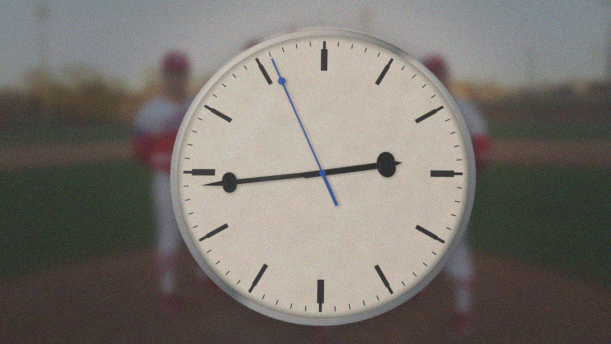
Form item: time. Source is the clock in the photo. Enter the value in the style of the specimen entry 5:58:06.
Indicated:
2:43:56
